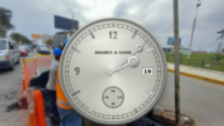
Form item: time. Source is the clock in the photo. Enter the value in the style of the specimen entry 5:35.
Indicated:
2:08
